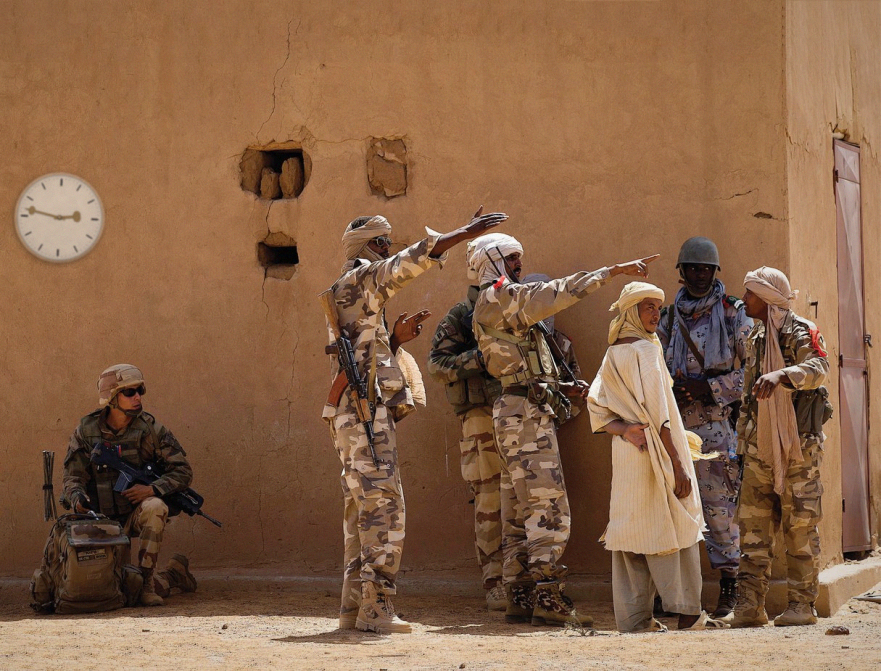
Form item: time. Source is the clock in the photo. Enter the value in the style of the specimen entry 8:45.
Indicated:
2:47
